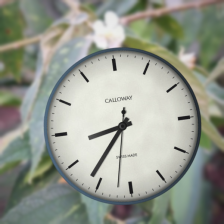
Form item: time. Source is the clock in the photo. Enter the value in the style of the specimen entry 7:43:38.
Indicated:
8:36:32
